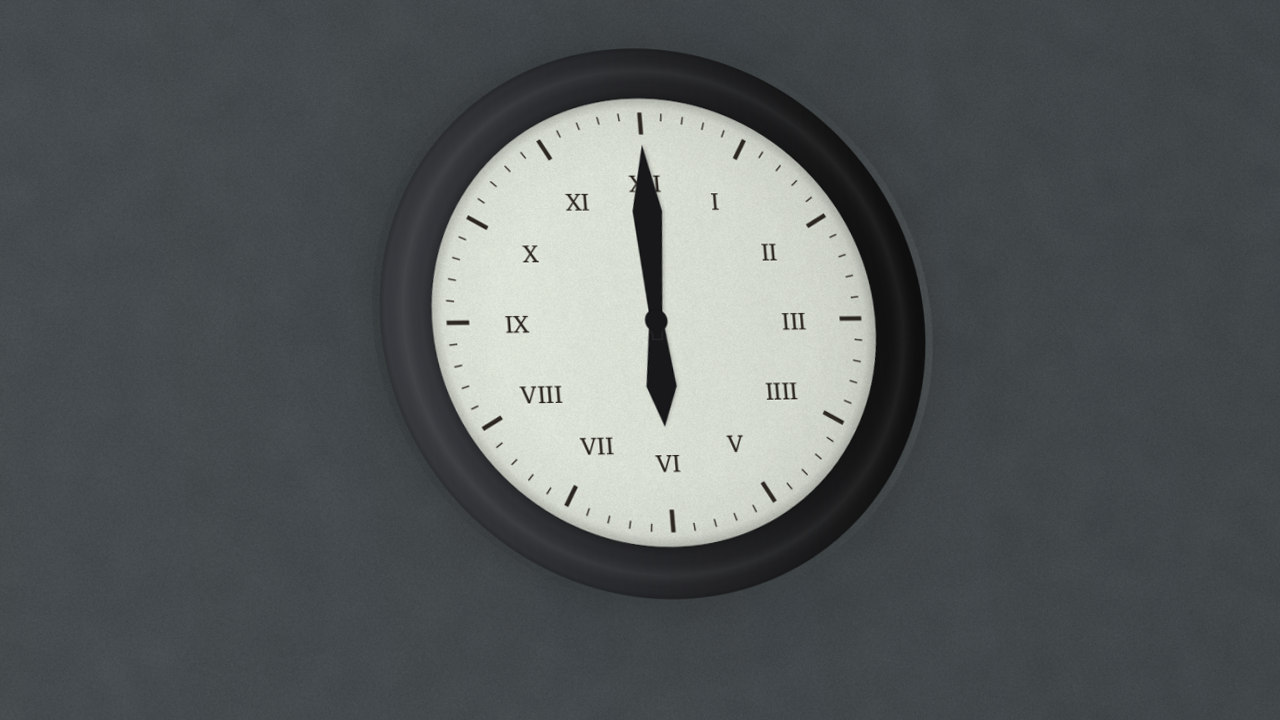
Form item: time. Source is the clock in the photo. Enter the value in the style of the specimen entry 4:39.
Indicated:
6:00
